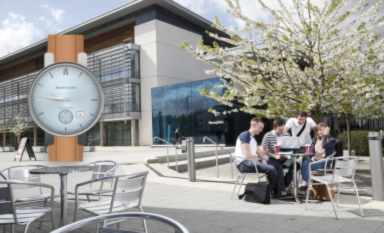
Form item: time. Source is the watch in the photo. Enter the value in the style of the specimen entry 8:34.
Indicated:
9:46
